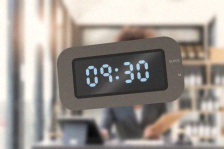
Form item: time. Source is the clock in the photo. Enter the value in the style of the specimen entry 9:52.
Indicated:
9:30
